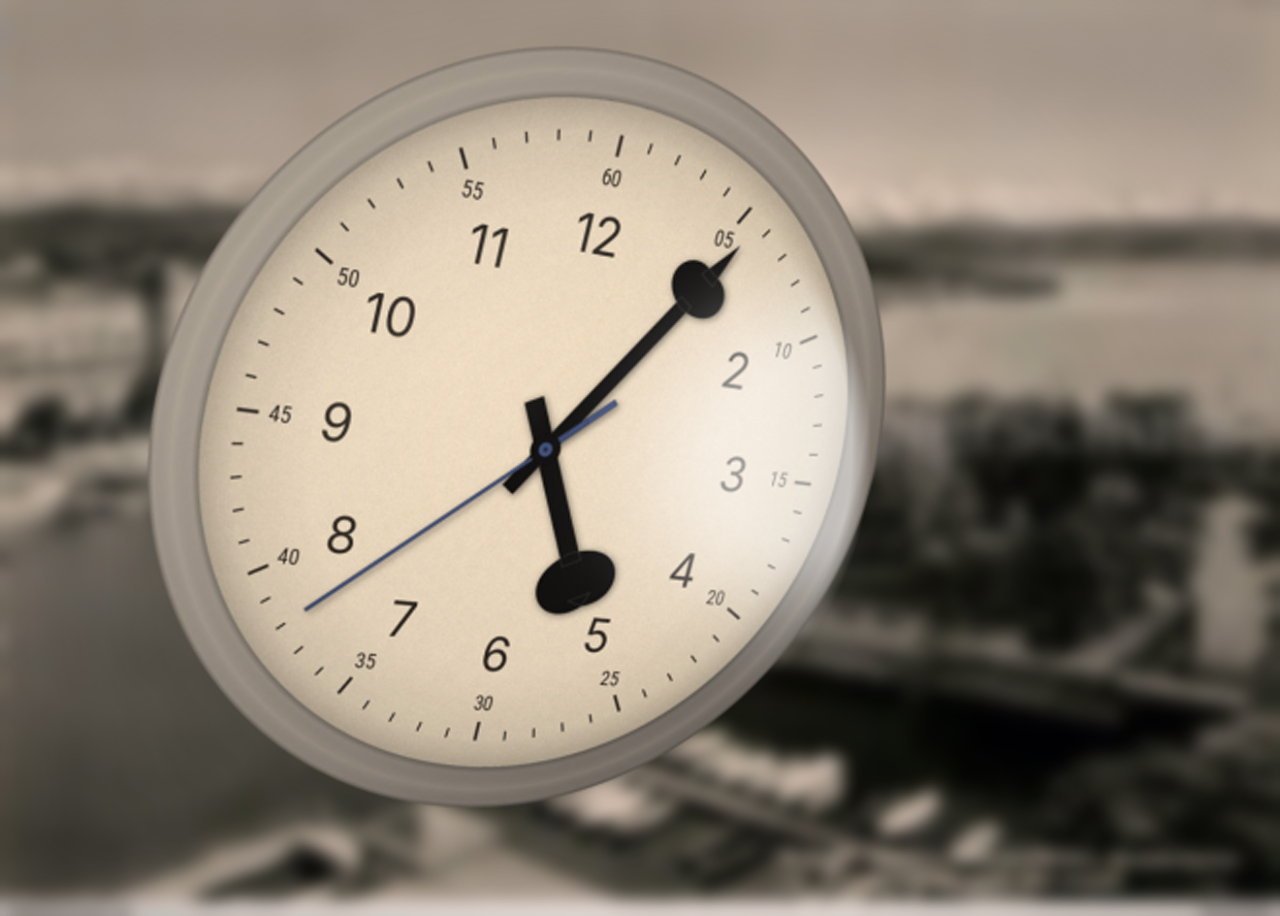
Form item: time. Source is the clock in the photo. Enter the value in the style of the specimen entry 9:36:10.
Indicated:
5:05:38
